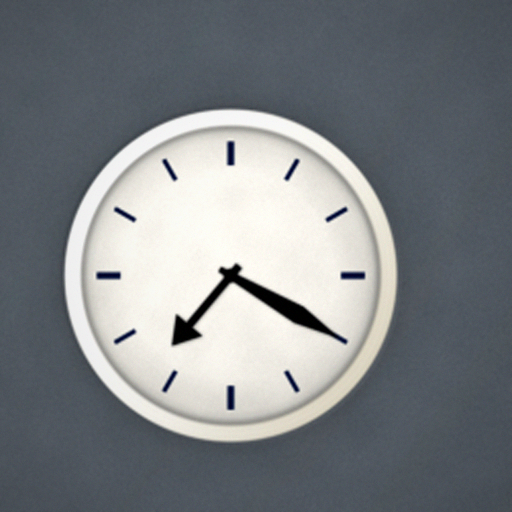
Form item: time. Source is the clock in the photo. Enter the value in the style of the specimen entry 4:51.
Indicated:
7:20
